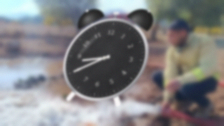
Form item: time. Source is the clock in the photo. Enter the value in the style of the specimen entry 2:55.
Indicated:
8:40
